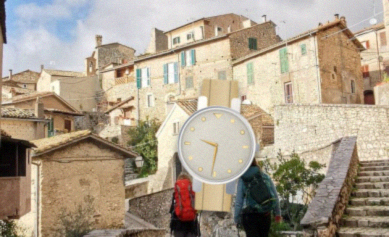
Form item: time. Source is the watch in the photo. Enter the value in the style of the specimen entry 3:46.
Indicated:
9:31
